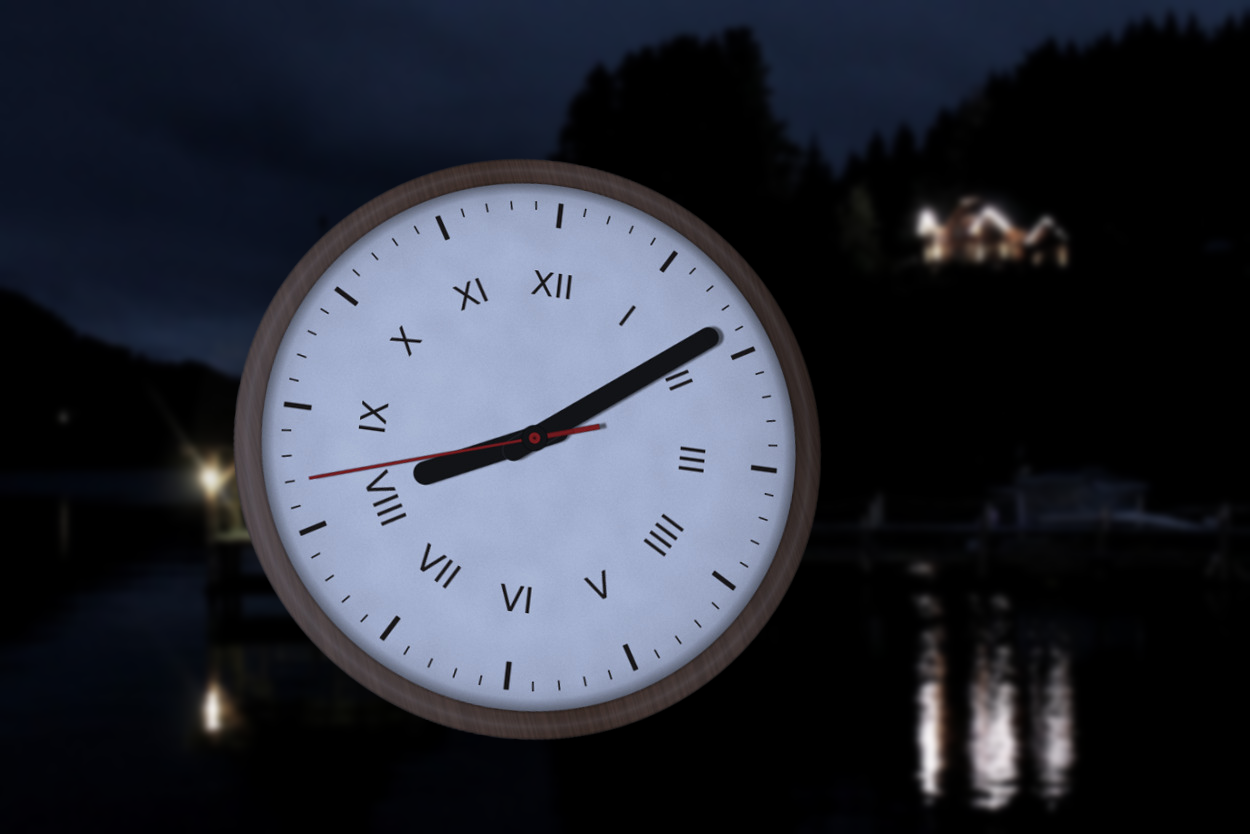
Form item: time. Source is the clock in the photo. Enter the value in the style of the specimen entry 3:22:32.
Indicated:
8:08:42
